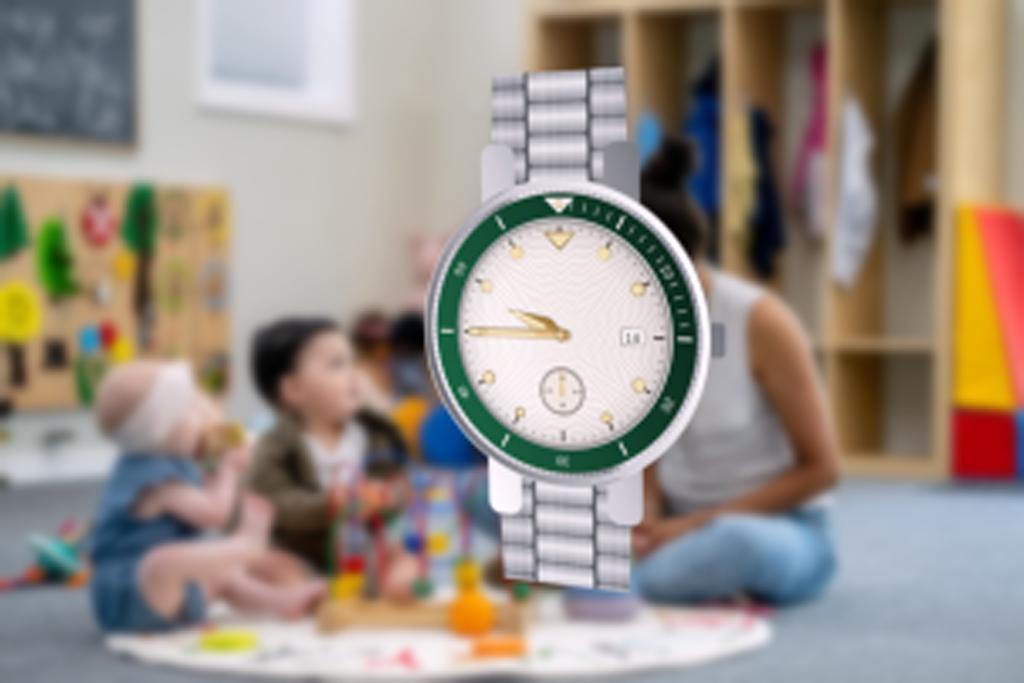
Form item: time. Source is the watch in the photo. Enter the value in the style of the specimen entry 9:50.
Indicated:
9:45
